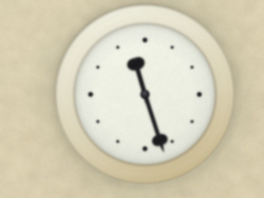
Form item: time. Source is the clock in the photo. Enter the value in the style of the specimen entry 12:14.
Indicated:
11:27
